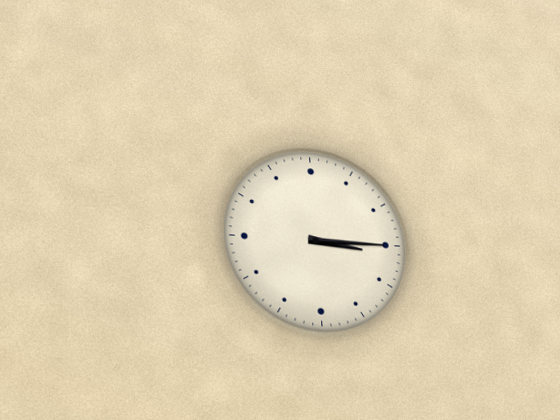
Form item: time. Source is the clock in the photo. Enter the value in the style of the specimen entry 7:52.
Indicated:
3:15
